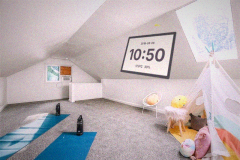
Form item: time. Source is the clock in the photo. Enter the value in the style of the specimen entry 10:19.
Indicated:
10:50
